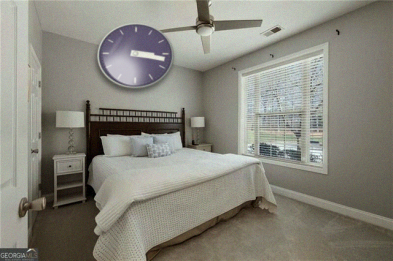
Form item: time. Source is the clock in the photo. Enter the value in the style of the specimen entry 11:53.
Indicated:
3:17
